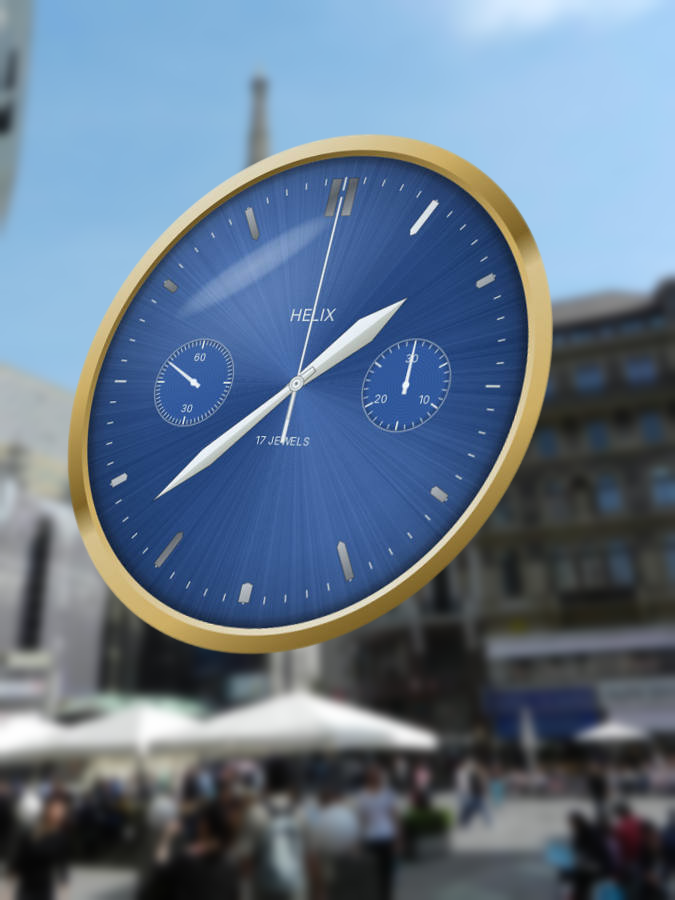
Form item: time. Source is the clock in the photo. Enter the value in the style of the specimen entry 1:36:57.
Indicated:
1:37:50
